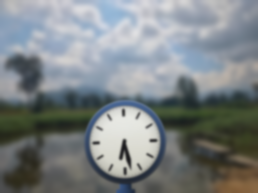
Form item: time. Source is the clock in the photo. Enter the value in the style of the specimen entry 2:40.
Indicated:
6:28
